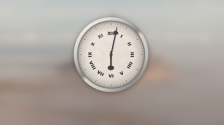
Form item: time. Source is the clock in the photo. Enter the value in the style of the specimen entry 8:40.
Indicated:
6:02
